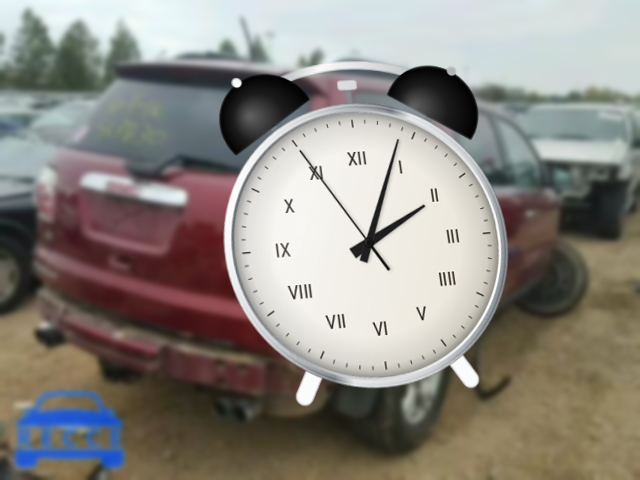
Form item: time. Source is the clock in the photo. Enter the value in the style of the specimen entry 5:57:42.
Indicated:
2:03:55
